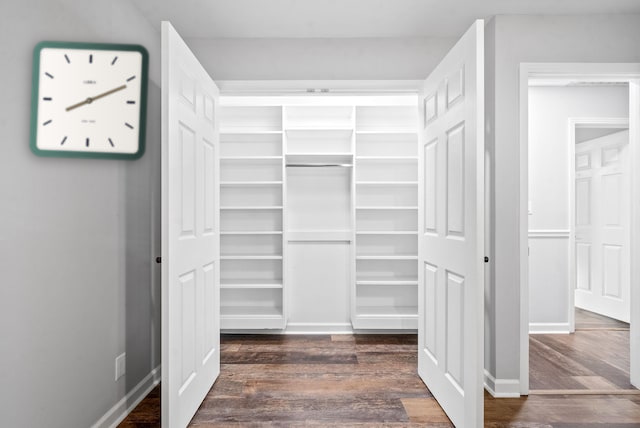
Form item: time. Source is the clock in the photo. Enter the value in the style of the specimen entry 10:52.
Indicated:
8:11
